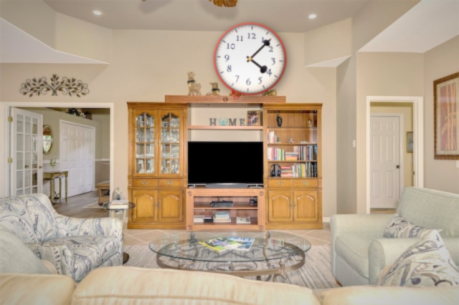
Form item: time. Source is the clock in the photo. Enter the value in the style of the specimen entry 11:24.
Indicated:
4:07
